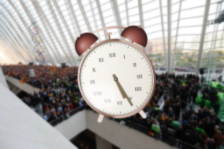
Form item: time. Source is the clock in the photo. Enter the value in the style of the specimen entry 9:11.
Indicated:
5:26
